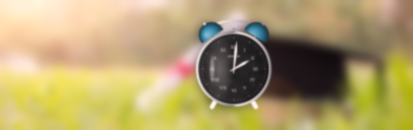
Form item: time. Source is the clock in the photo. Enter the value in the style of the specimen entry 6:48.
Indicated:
2:01
